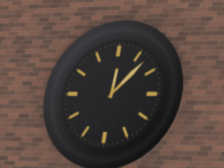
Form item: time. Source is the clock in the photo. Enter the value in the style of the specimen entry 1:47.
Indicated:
12:07
